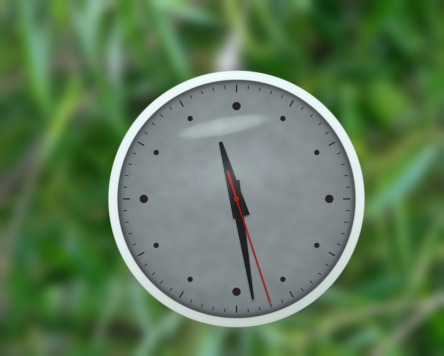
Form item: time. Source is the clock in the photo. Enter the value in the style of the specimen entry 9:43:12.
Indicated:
11:28:27
